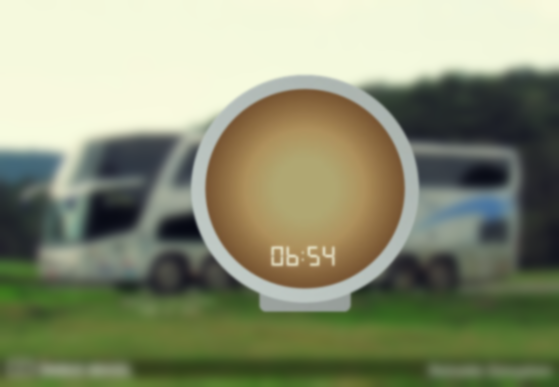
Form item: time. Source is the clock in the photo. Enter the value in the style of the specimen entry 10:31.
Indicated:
6:54
